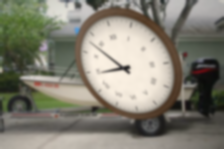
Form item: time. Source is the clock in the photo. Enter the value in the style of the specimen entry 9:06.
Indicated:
8:53
